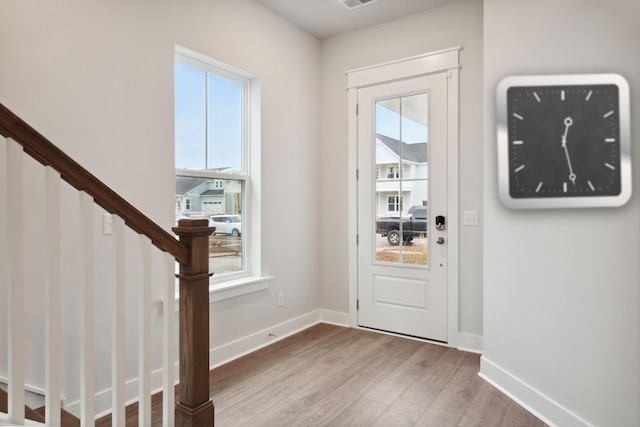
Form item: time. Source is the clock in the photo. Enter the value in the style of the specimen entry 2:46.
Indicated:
12:28
